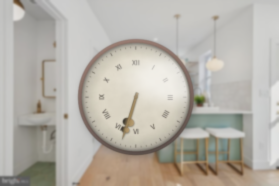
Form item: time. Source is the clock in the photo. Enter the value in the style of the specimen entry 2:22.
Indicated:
6:33
